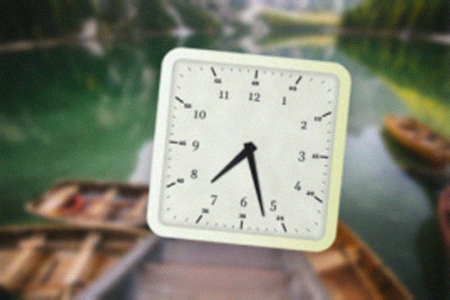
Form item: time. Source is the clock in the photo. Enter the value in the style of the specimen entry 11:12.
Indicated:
7:27
